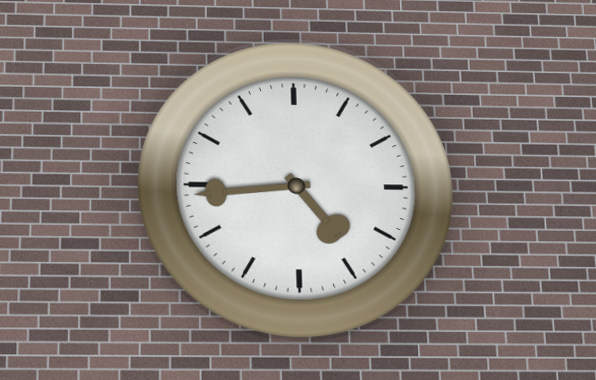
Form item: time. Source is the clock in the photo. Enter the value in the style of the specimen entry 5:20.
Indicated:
4:44
